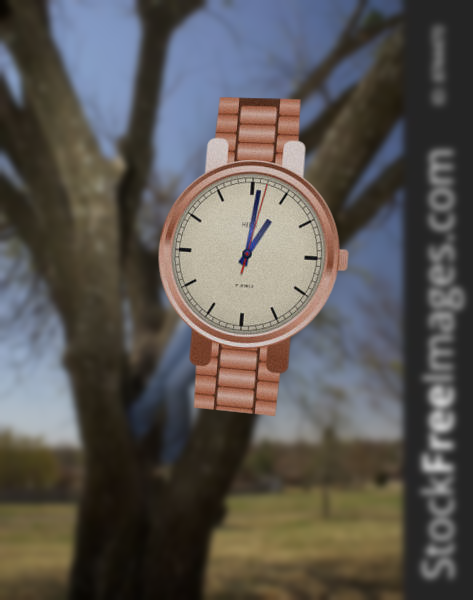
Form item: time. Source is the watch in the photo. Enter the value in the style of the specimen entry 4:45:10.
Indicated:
1:01:02
